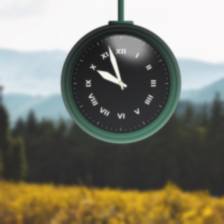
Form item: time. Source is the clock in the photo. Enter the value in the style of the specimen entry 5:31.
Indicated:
9:57
